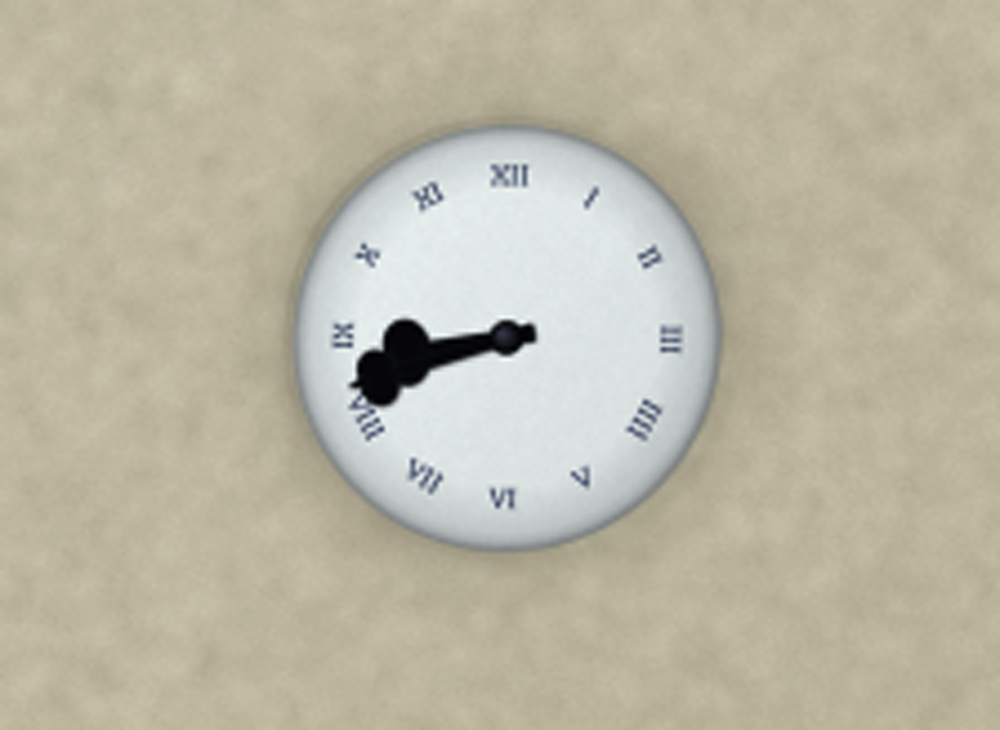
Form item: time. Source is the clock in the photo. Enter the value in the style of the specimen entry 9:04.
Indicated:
8:42
